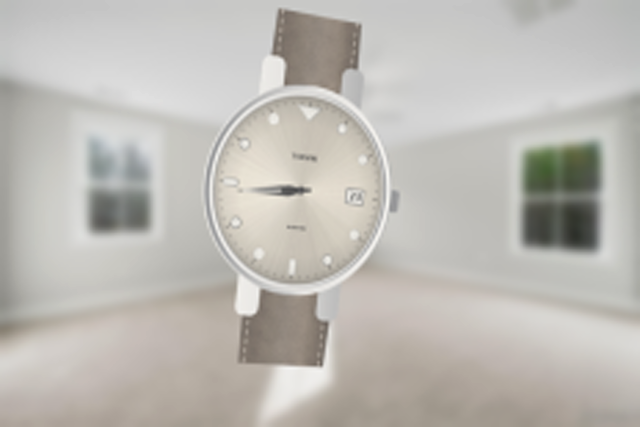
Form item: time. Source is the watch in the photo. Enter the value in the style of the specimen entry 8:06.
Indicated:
8:44
